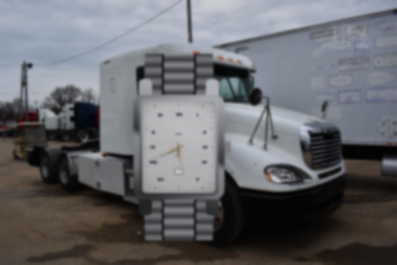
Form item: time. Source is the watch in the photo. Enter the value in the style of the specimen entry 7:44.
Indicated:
5:41
